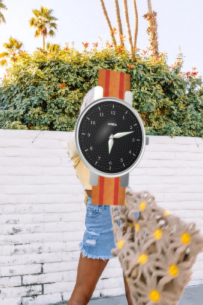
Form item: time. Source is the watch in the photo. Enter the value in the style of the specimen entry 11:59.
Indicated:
6:12
